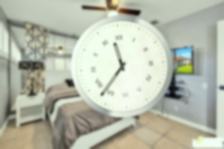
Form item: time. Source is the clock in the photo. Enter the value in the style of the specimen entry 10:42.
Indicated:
11:37
